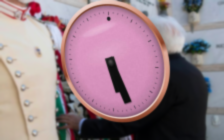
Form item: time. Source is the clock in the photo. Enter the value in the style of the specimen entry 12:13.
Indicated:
5:26
